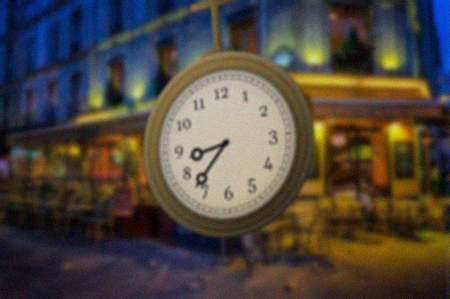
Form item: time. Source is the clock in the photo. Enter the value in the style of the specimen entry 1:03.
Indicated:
8:37
